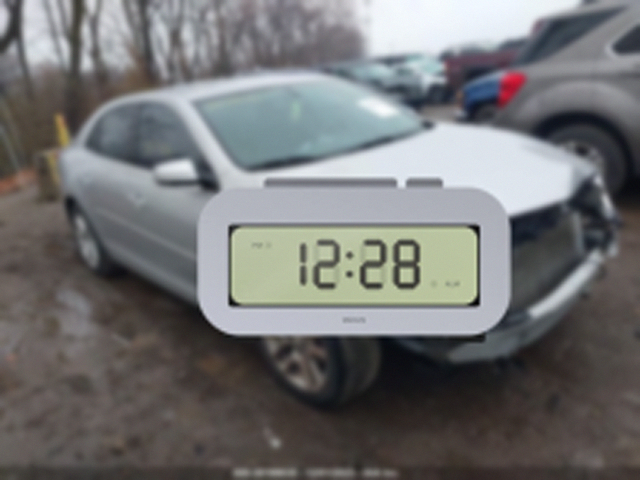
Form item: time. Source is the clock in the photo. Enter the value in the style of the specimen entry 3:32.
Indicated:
12:28
